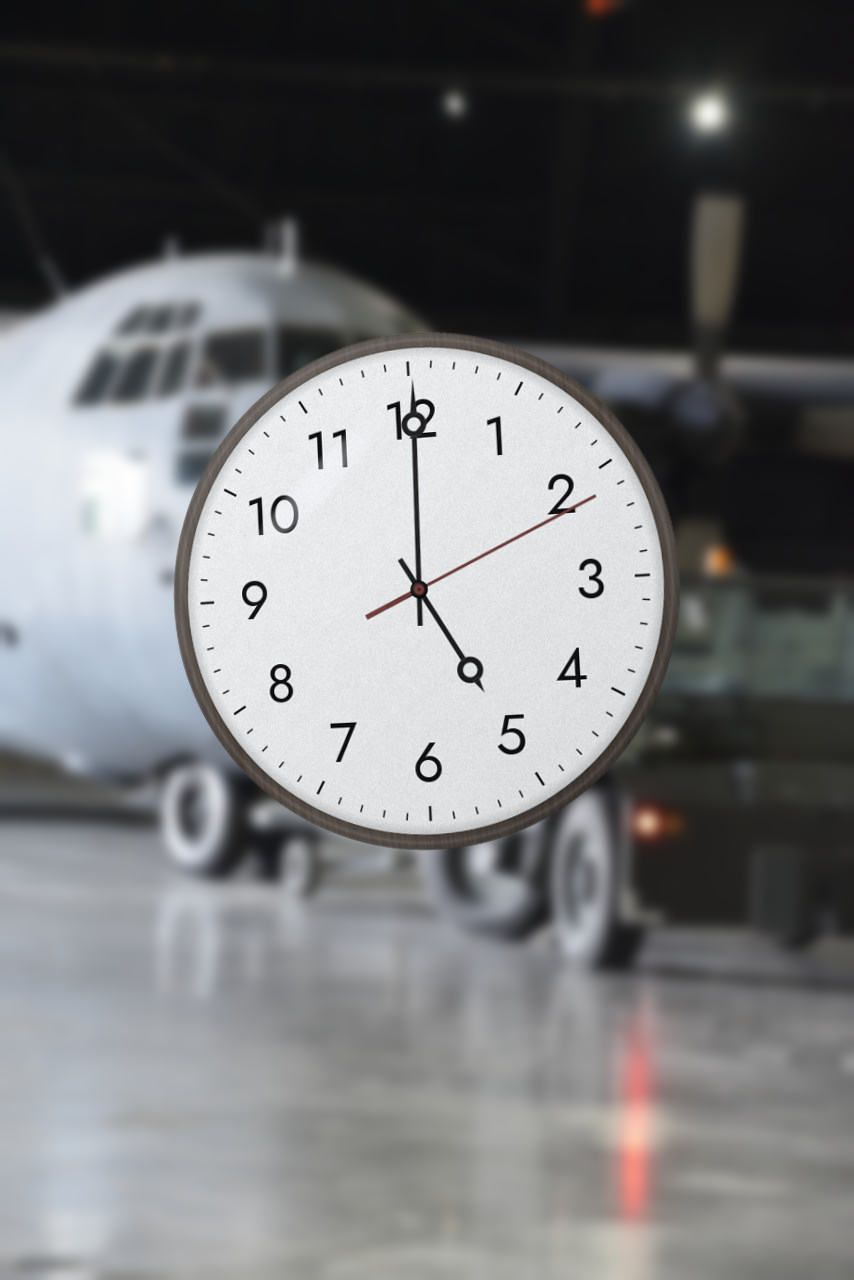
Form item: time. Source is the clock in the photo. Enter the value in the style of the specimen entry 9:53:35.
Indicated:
5:00:11
